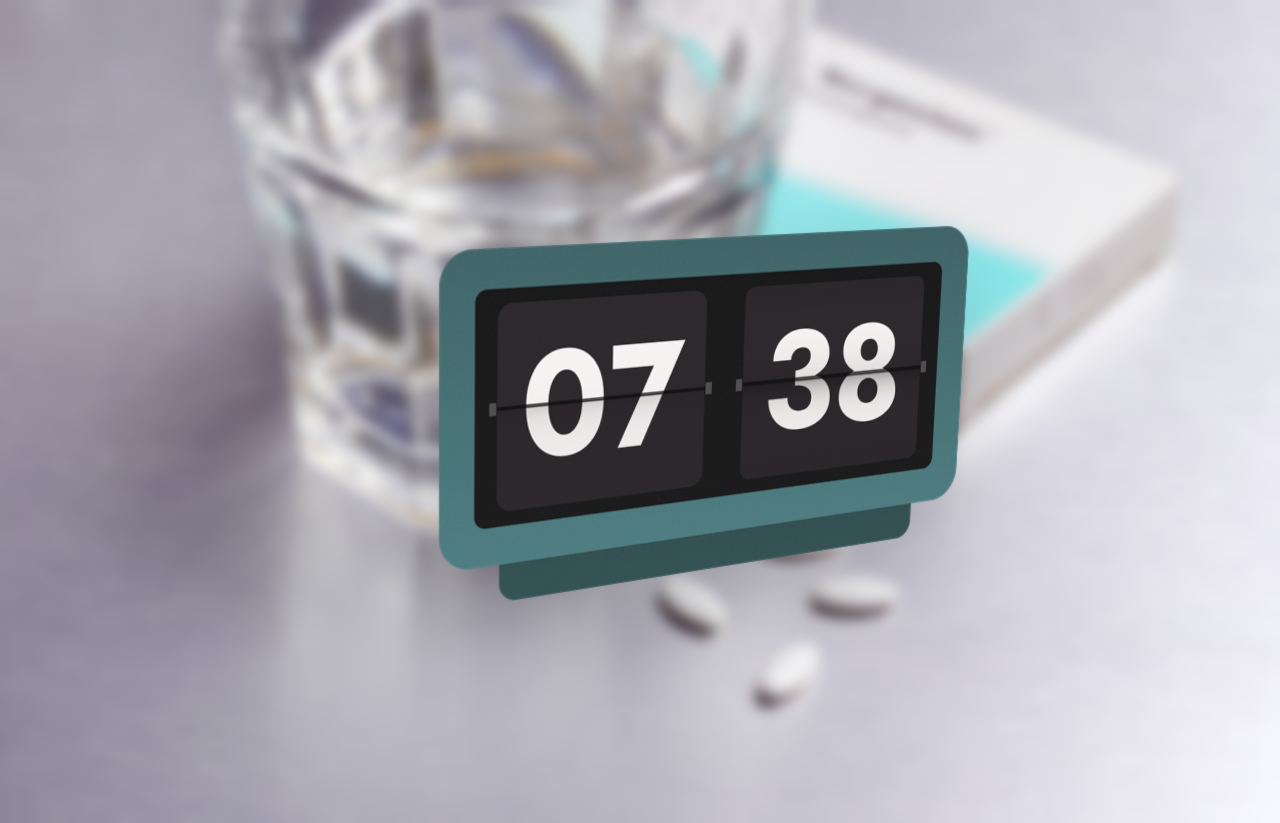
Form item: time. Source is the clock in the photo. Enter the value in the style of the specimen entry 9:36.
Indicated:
7:38
